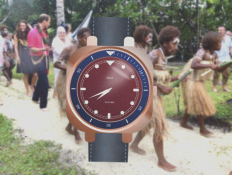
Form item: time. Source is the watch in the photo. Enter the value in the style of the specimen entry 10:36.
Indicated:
7:41
